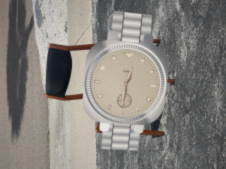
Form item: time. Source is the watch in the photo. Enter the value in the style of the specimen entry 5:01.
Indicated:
12:31
